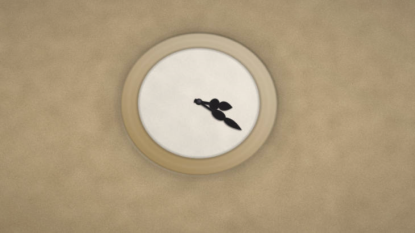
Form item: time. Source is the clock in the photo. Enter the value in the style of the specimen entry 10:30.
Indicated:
3:21
